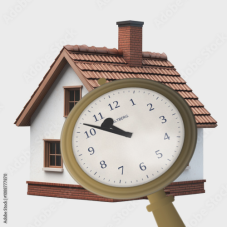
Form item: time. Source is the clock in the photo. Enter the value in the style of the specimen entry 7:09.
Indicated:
10:52
